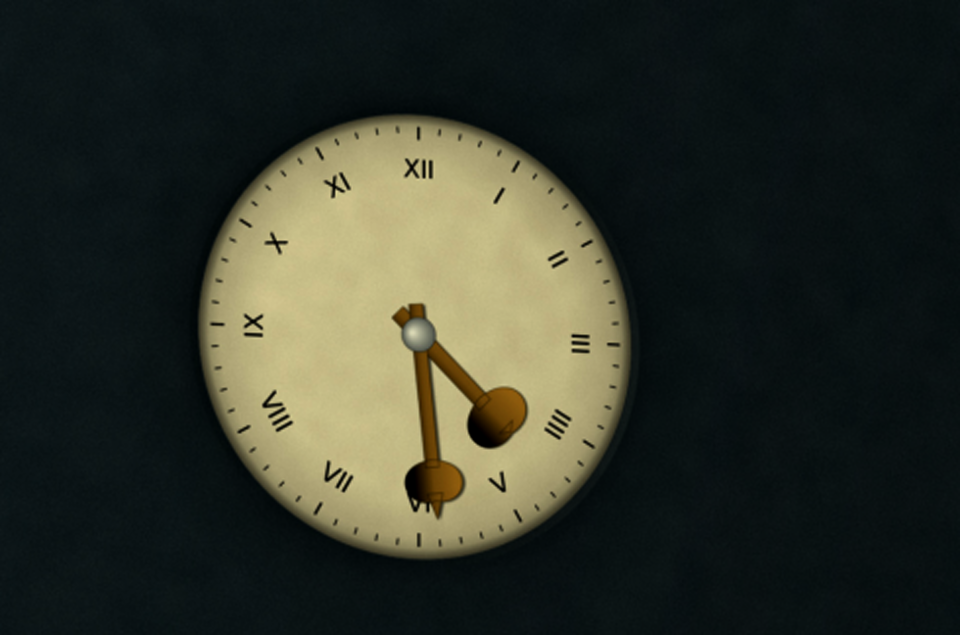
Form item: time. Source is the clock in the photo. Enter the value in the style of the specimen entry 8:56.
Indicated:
4:29
